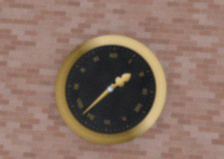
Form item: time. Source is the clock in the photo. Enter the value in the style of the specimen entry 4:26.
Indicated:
1:37
